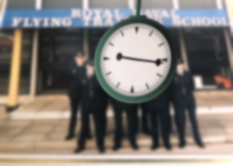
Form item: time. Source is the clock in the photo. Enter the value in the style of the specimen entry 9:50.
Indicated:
9:16
